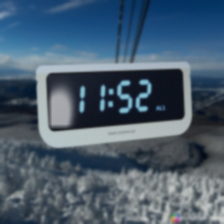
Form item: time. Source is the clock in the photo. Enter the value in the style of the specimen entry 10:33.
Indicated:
11:52
